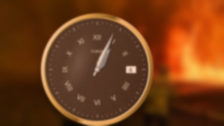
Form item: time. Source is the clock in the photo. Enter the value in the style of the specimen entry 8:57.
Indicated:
1:04
